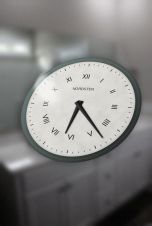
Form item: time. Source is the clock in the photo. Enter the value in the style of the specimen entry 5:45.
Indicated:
6:23
